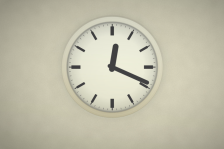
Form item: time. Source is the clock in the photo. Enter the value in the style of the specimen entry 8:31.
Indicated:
12:19
